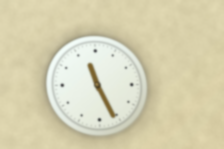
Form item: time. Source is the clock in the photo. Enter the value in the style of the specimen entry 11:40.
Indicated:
11:26
